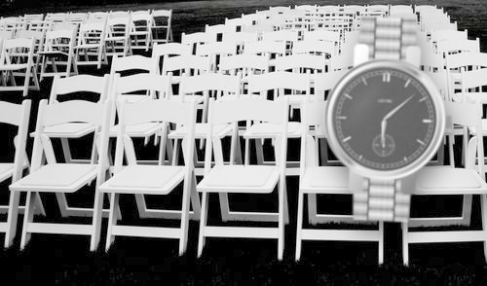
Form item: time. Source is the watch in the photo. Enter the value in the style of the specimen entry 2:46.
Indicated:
6:08
